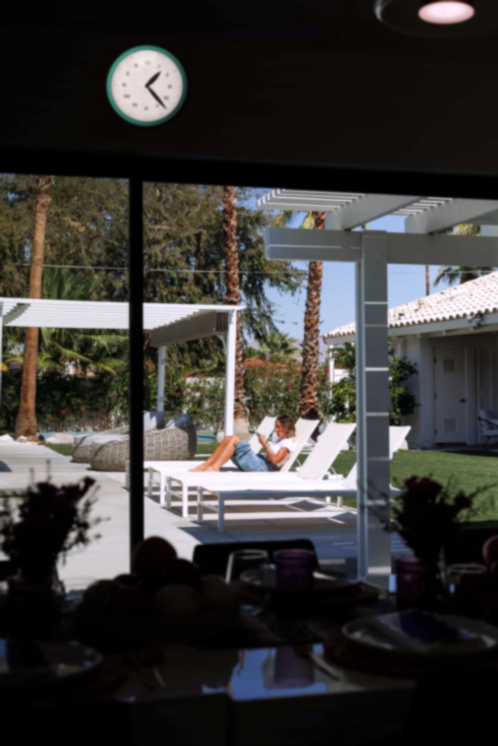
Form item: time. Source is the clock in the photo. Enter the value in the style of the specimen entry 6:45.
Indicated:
1:23
